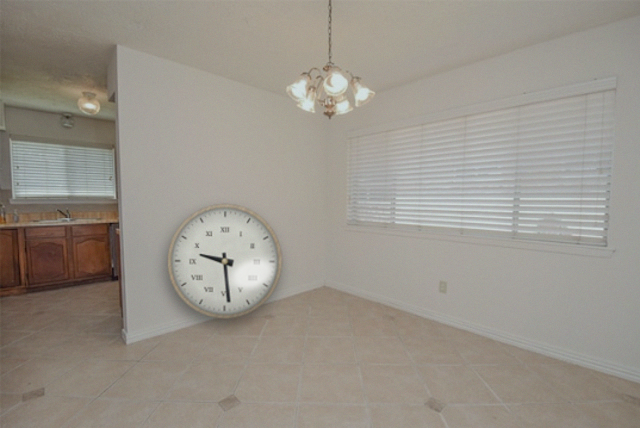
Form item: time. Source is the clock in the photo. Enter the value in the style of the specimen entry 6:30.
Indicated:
9:29
